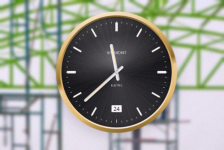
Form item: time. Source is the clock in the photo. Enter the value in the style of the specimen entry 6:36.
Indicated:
11:38
